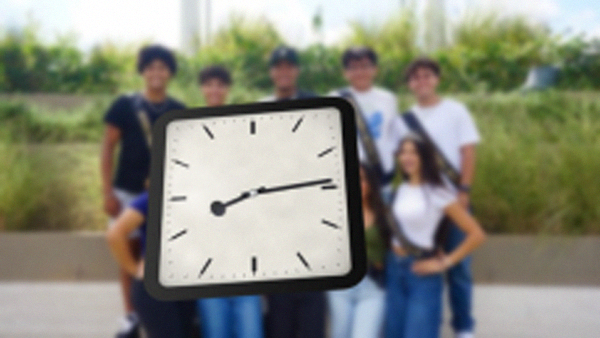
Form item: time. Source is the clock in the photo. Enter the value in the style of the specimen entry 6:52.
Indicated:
8:14
